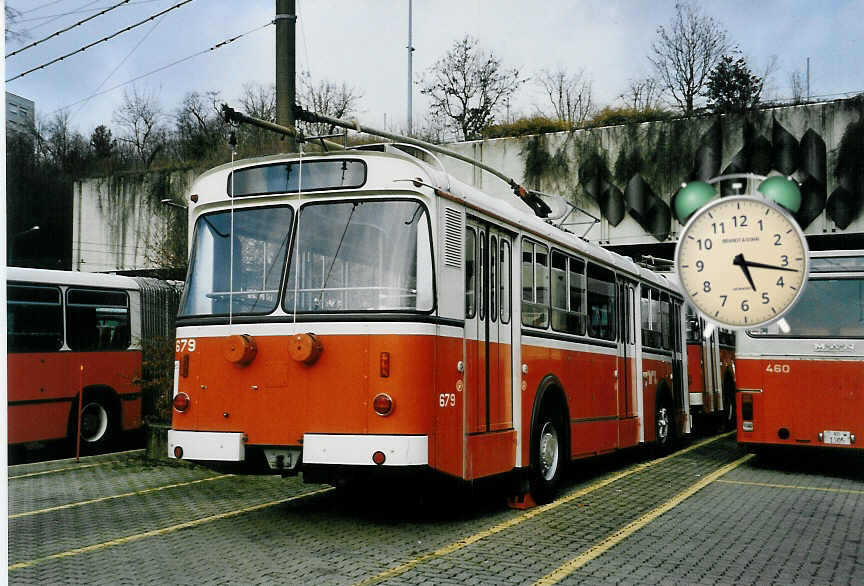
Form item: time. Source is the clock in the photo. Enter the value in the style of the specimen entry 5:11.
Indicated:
5:17
